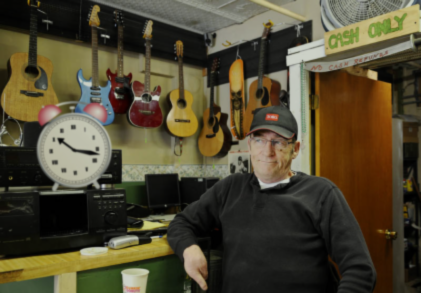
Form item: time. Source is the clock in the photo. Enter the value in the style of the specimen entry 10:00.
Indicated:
10:17
